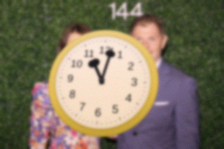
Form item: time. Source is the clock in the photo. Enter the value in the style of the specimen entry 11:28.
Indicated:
11:02
